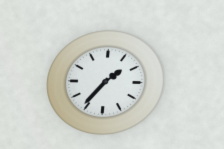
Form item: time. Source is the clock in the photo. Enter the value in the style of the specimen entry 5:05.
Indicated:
1:36
